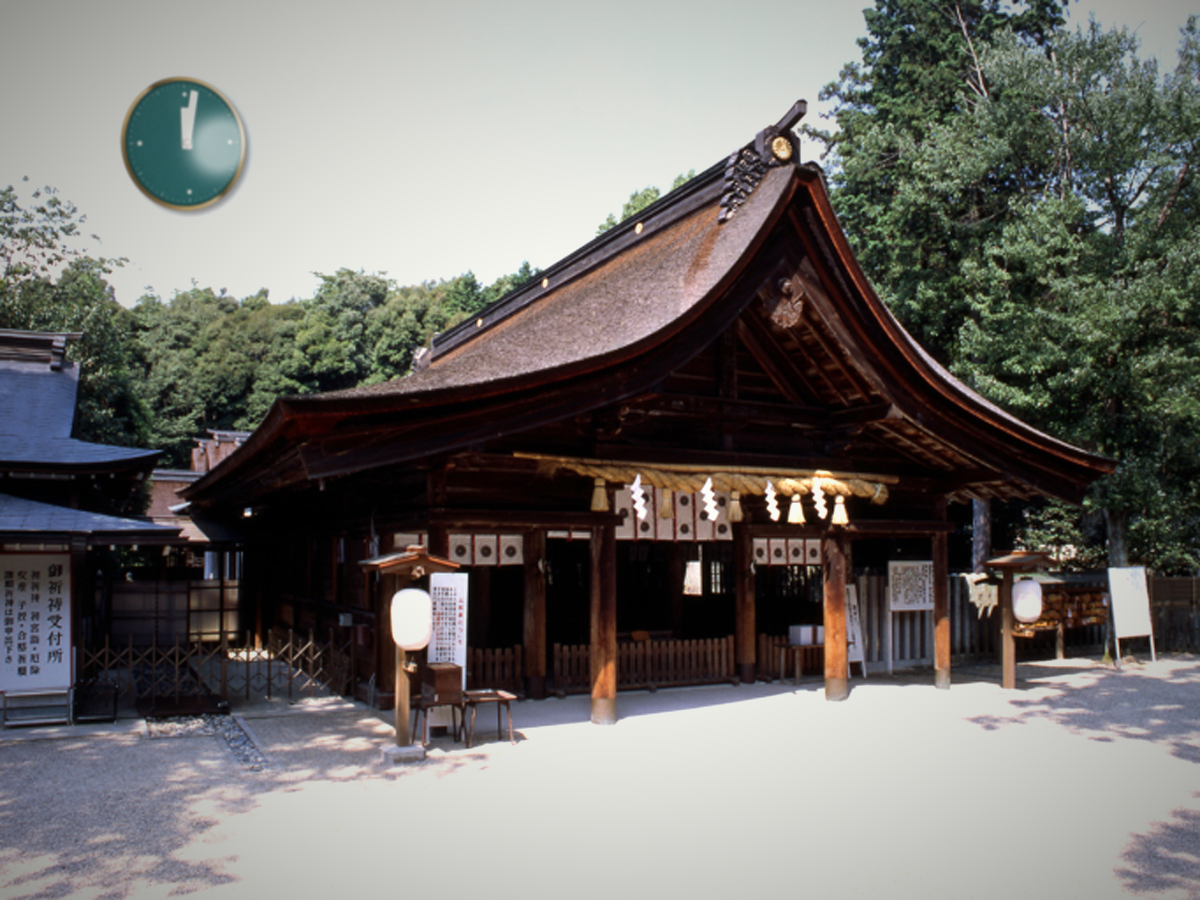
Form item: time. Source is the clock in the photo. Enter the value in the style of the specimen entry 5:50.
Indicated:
12:02
